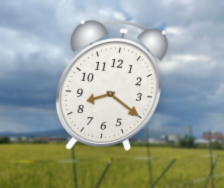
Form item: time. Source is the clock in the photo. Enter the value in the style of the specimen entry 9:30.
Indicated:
8:20
